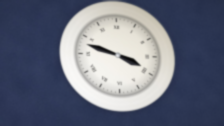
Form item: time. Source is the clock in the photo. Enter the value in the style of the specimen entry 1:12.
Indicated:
3:48
